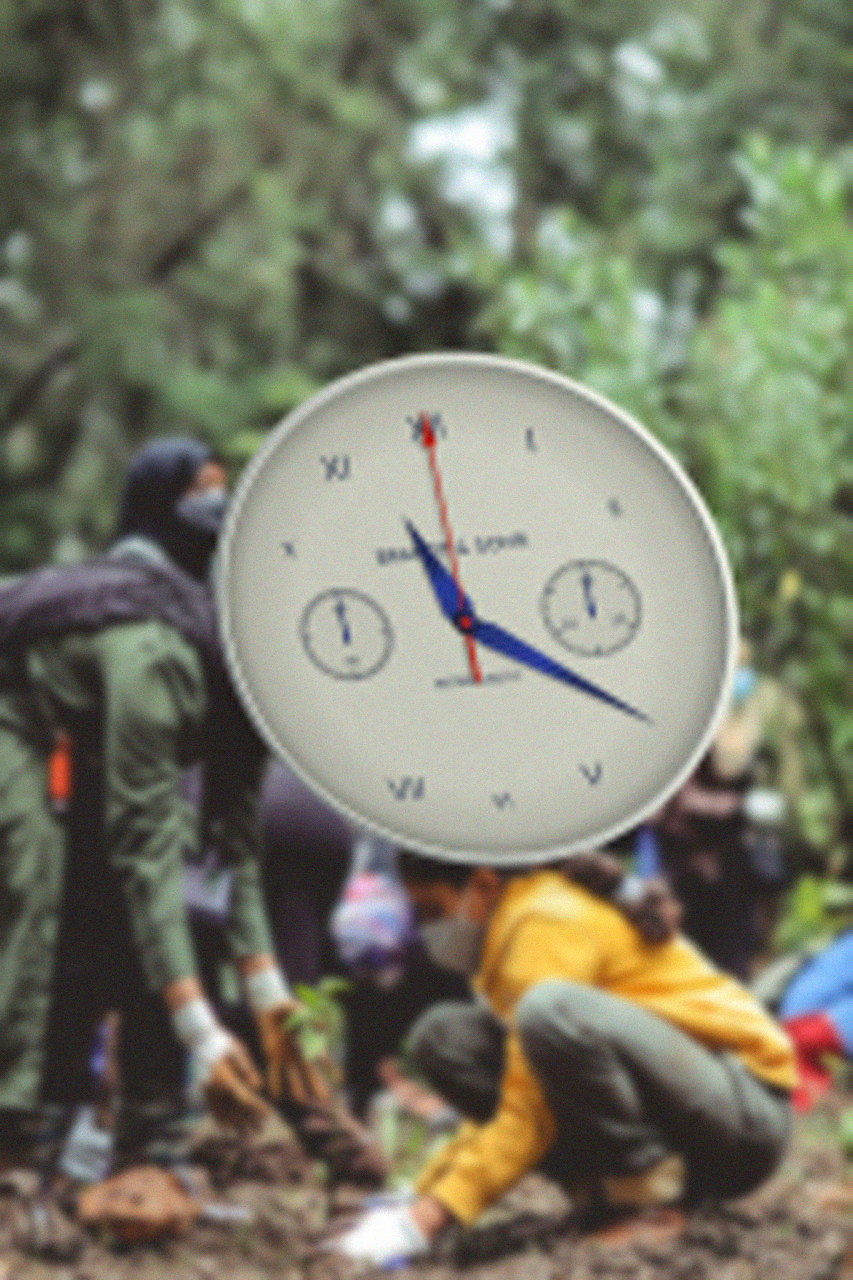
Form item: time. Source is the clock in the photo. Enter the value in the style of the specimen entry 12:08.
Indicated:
11:21
